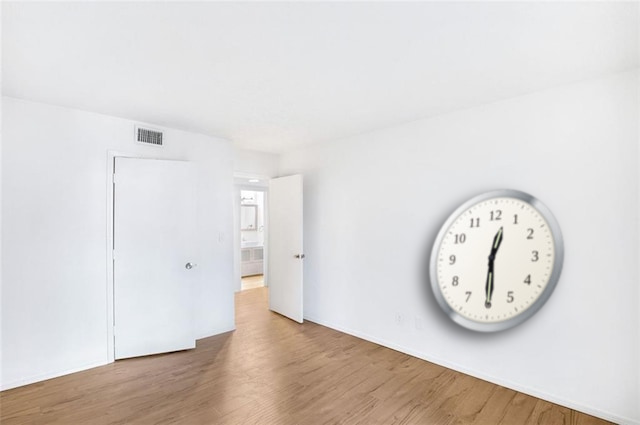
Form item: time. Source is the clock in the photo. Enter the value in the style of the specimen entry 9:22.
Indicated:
12:30
